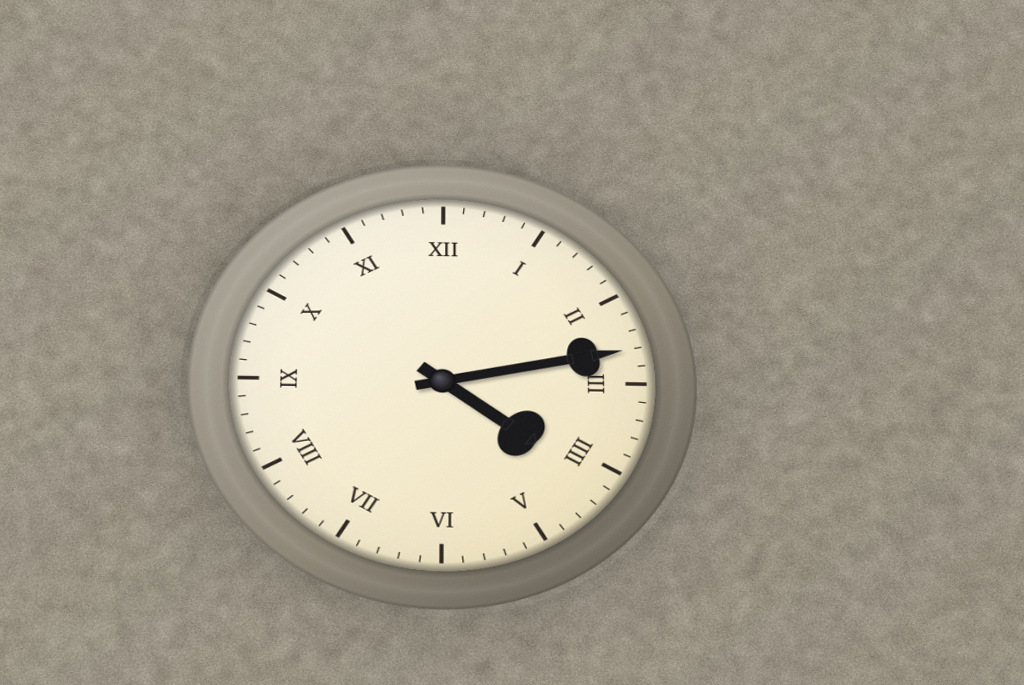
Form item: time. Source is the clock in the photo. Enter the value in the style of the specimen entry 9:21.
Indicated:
4:13
